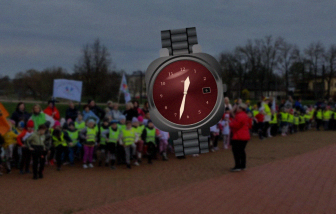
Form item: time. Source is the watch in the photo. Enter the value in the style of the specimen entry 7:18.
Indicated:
12:33
